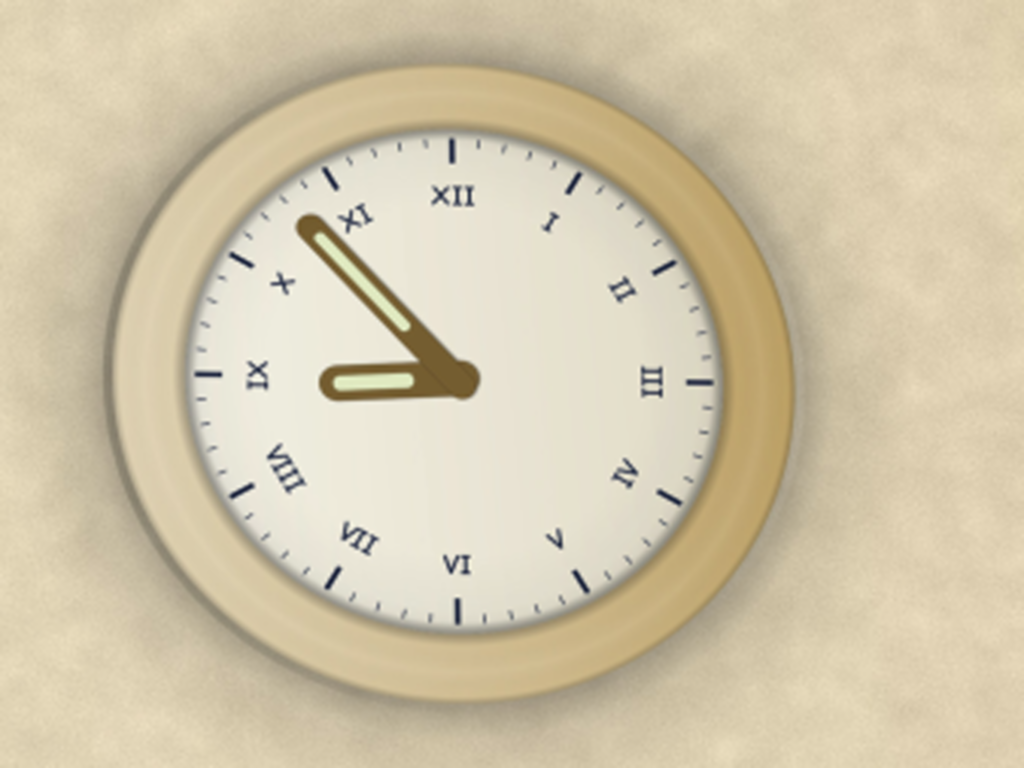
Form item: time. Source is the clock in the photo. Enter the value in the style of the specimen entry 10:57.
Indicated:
8:53
